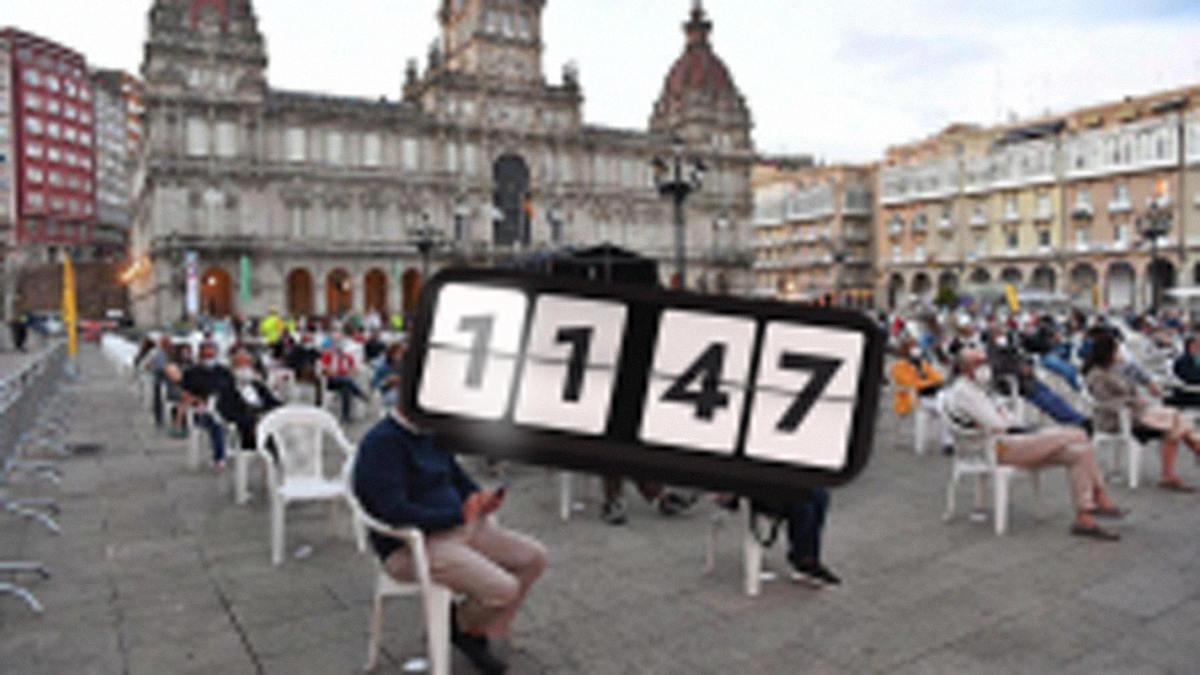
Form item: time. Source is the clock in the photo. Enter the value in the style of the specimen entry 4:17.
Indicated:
11:47
